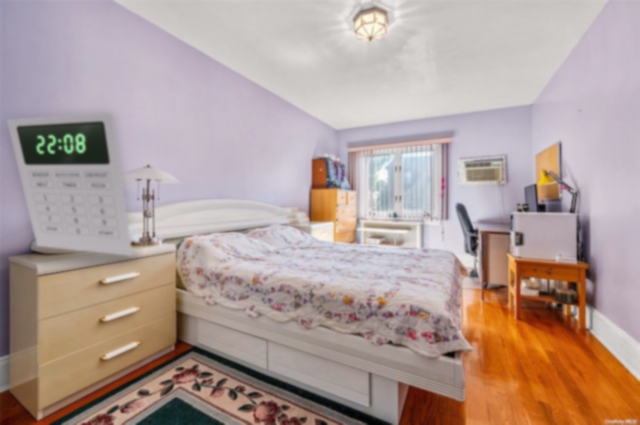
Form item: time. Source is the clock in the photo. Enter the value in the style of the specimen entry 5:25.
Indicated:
22:08
